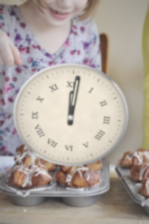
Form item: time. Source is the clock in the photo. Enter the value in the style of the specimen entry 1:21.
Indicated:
12:01
